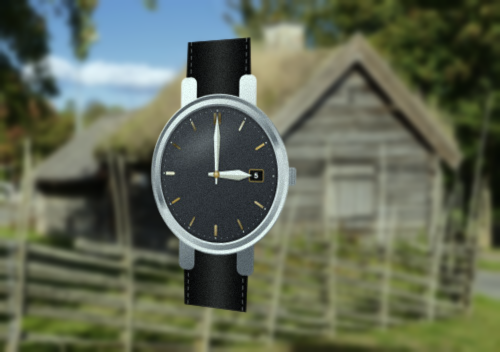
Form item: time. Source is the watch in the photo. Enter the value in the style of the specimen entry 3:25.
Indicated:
3:00
